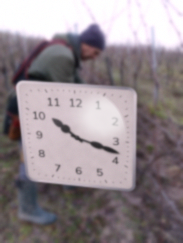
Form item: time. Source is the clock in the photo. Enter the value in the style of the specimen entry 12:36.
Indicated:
10:18
